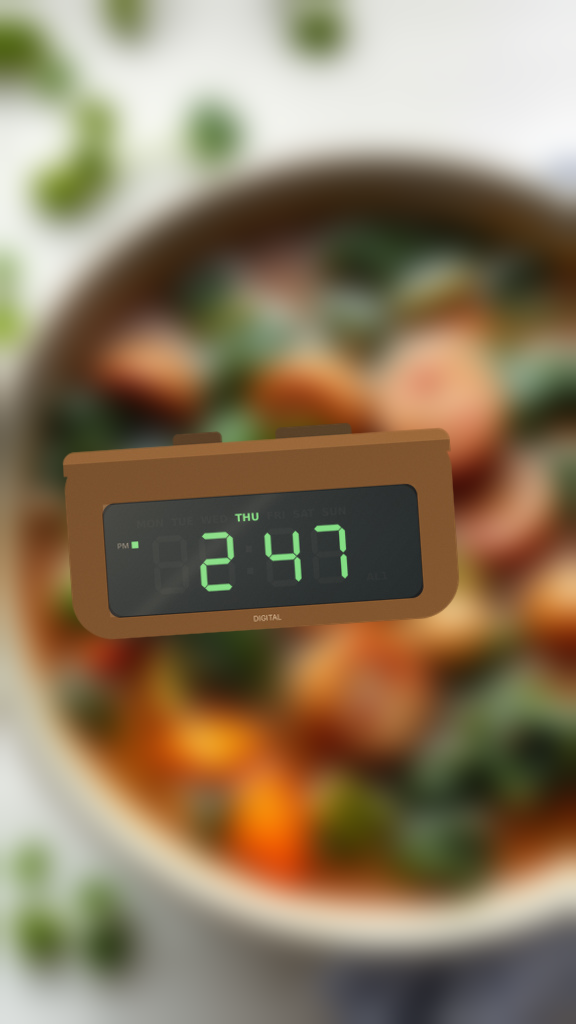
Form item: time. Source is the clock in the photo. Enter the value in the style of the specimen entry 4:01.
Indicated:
2:47
